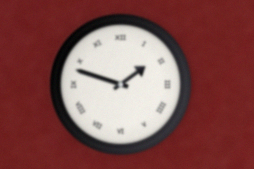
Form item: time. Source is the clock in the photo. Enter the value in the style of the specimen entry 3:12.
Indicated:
1:48
